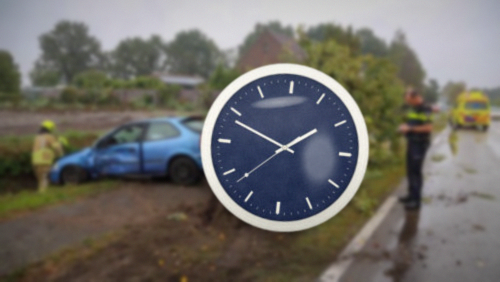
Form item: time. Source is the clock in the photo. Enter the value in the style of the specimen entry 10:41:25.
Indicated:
1:48:38
